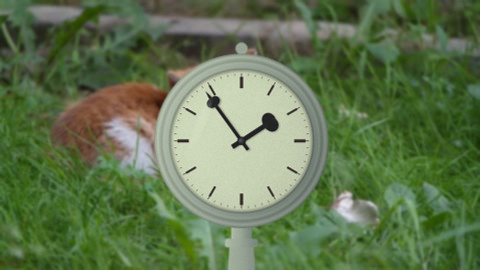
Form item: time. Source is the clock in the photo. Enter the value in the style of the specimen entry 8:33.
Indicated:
1:54
